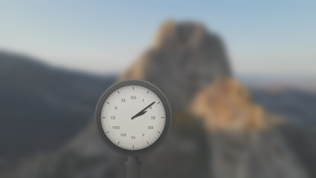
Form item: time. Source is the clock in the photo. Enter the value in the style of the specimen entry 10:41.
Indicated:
2:09
